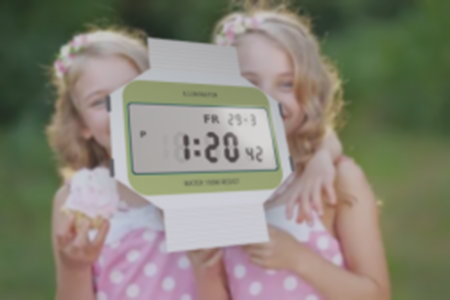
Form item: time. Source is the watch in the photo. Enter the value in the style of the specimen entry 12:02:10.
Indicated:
1:20:42
